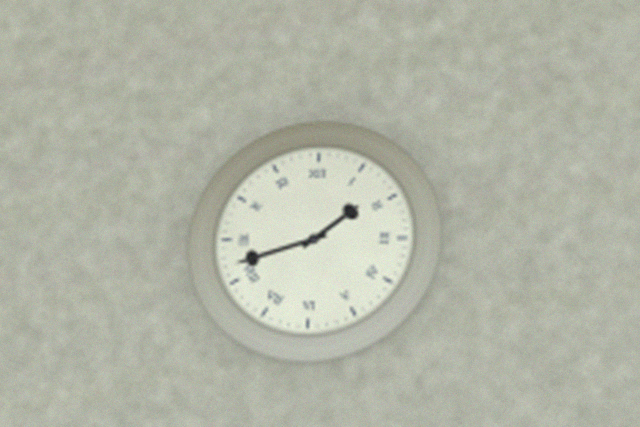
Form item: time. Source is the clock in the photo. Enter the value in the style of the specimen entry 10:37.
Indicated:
1:42
